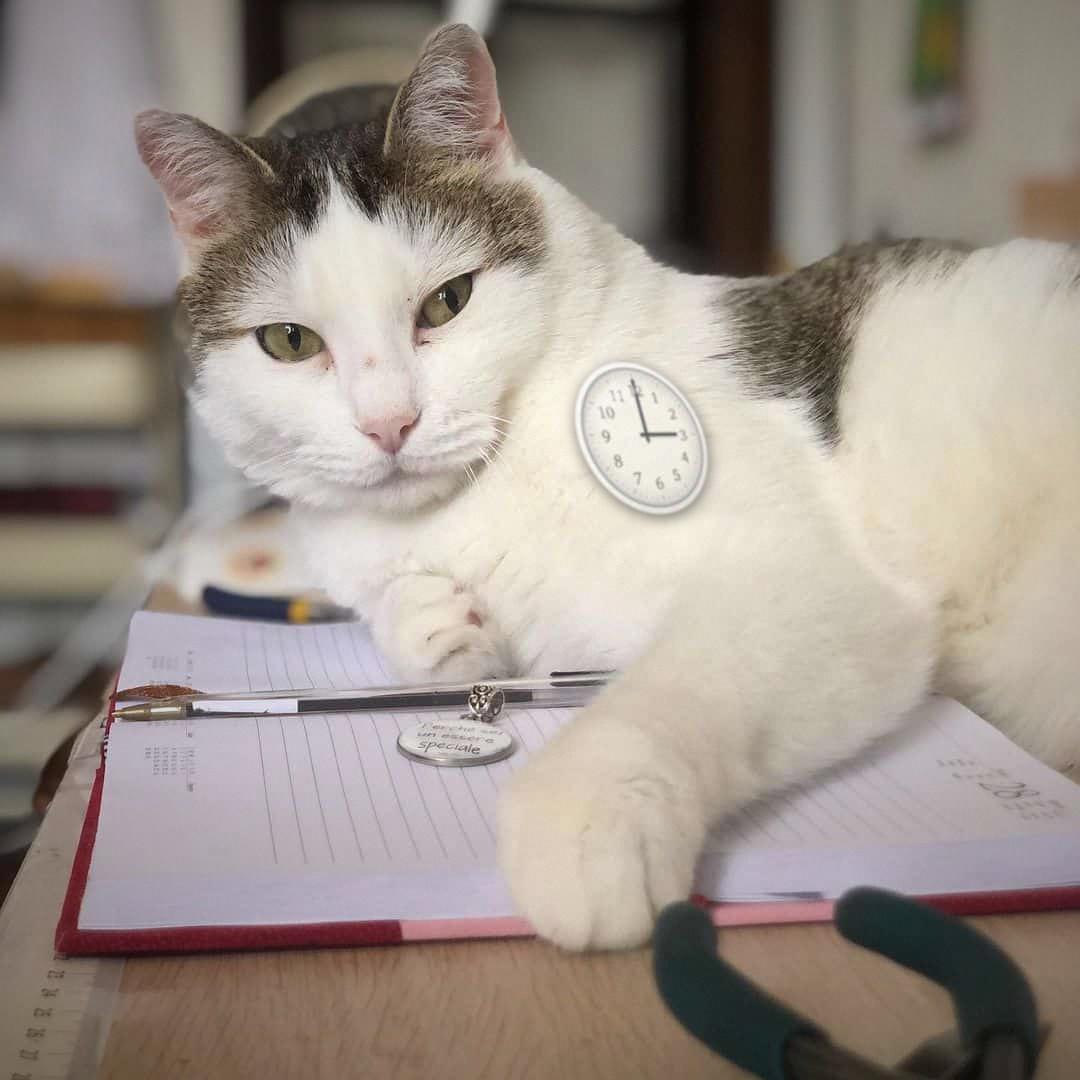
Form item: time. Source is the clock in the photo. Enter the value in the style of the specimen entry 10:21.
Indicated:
3:00
